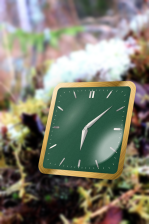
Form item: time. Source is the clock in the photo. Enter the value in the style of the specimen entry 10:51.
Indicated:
6:08
